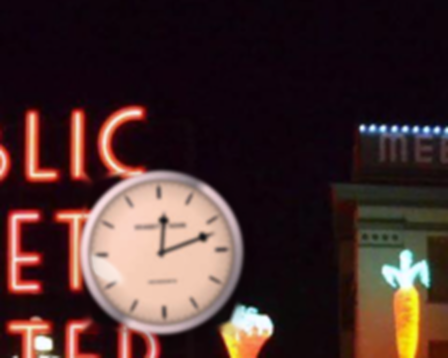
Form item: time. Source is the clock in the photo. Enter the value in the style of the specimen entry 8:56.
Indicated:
12:12
